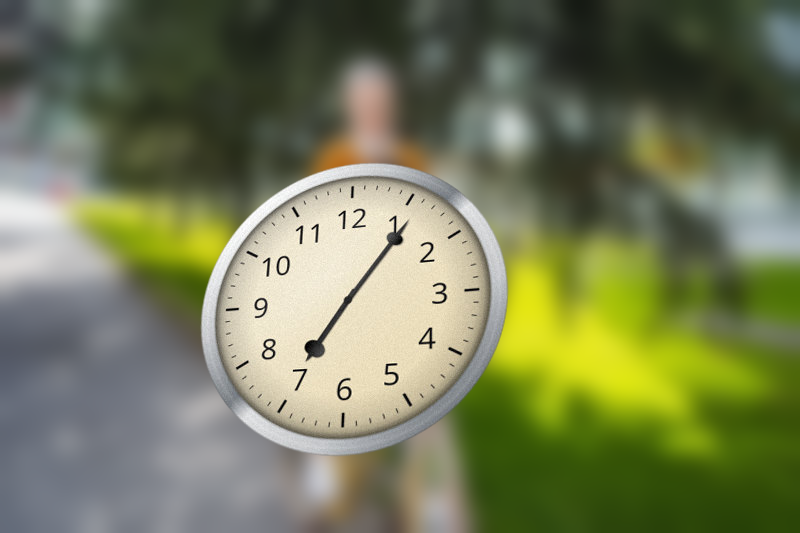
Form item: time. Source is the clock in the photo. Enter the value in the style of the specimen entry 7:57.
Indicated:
7:06
